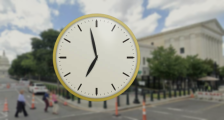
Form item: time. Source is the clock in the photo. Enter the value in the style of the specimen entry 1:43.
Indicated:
6:58
